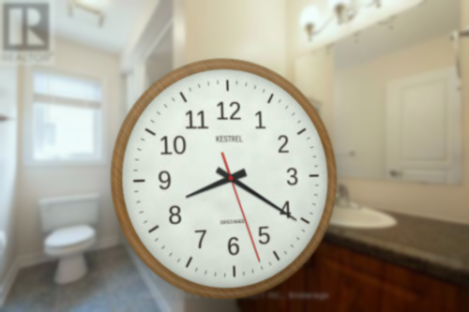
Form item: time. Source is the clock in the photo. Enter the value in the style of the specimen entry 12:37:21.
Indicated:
8:20:27
